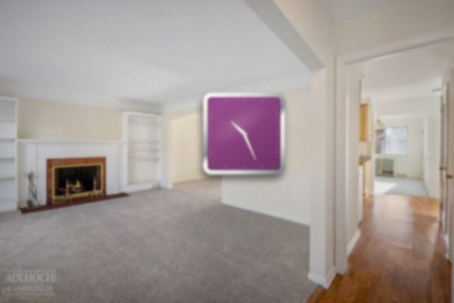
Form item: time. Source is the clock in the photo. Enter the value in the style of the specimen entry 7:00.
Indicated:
10:26
